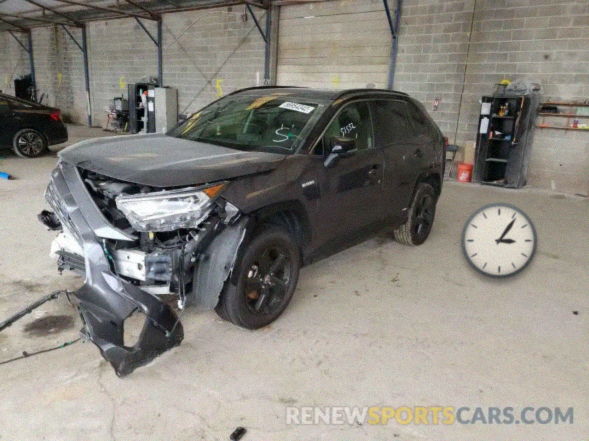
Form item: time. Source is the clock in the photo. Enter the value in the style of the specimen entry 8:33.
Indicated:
3:06
